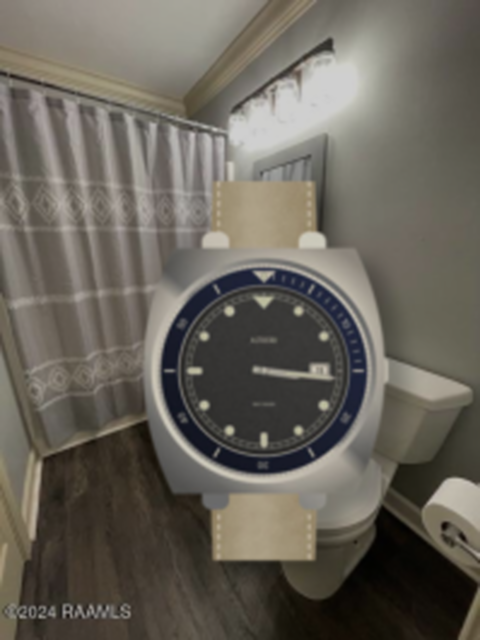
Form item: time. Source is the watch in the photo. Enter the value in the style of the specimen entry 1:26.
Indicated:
3:16
